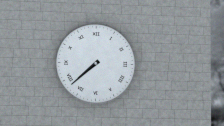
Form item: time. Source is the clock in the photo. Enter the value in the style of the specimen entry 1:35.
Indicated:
7:38
